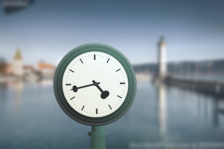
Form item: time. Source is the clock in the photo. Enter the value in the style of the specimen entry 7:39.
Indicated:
4:43
